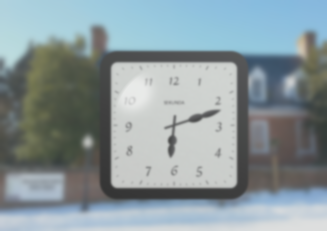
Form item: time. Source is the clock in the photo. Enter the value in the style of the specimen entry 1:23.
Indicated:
6:12
